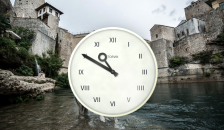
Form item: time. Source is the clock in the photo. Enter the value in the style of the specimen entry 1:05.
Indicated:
10:50
